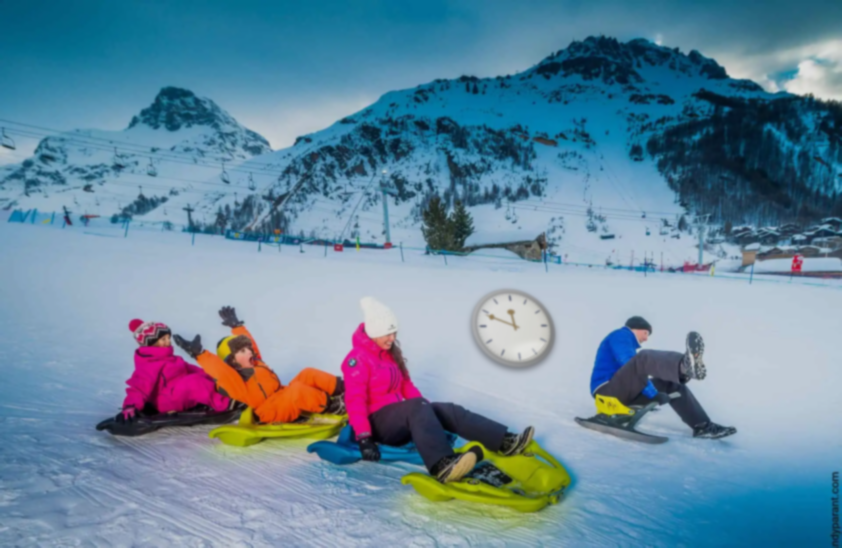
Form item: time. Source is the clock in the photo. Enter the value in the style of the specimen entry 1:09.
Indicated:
11:49
